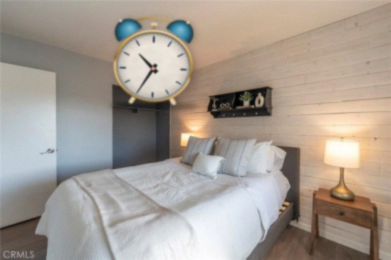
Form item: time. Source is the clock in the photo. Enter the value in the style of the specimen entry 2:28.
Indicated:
10:35
